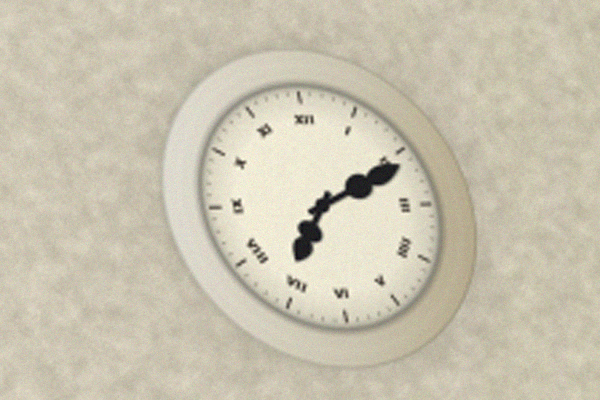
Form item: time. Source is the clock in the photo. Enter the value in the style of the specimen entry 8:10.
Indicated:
7:11
